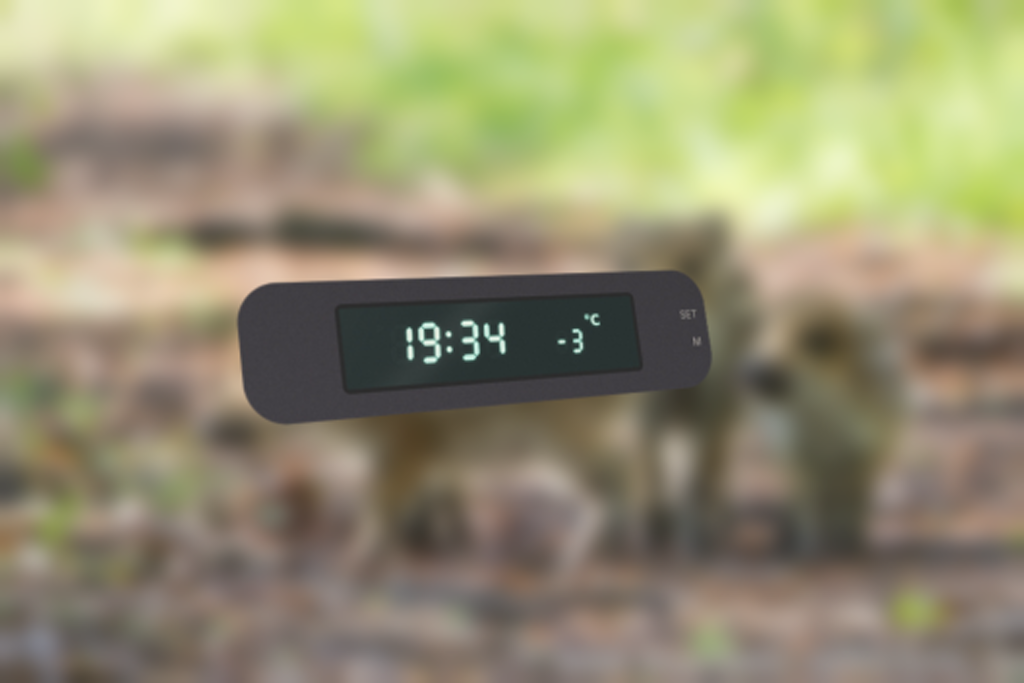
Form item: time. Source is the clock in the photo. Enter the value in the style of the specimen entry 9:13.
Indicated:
19:34
